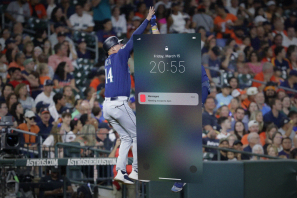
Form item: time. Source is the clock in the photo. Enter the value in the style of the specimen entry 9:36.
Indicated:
20:55
